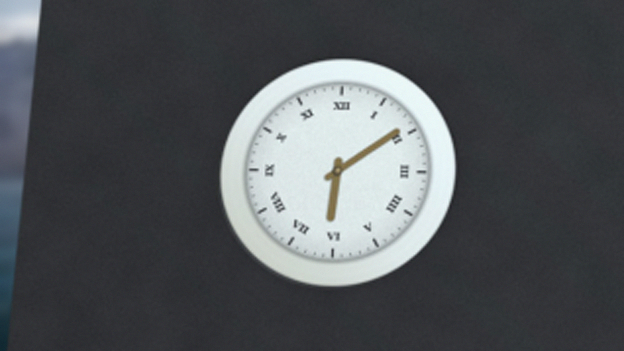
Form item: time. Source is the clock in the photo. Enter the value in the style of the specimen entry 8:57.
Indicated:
6:09
